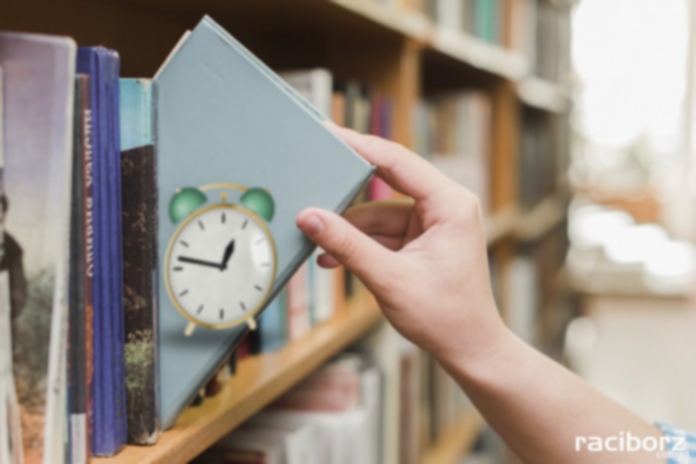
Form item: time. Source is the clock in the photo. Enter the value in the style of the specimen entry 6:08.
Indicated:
12:47
